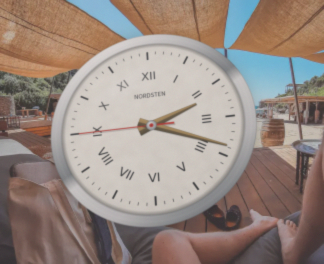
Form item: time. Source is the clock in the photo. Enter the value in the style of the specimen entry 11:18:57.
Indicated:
2:18:45
